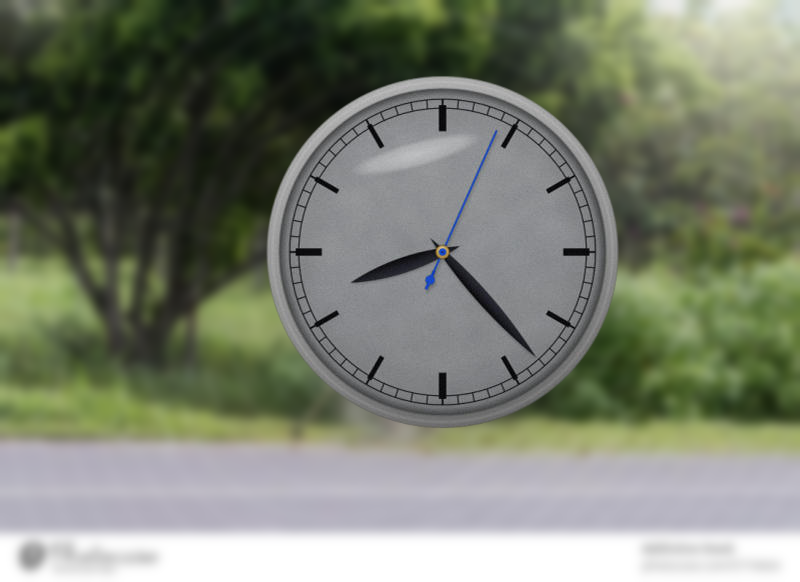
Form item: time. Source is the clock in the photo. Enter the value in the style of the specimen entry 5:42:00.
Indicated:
8:23:04
